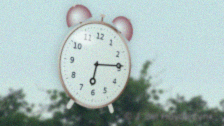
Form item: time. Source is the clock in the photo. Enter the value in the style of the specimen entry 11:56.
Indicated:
6:14
